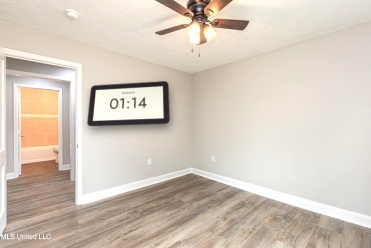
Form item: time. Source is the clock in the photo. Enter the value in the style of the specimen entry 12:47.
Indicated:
1:14
